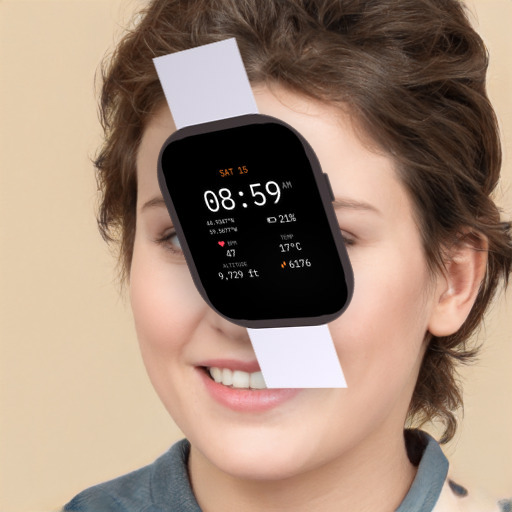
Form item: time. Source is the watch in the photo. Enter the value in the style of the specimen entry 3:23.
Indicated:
8:59
